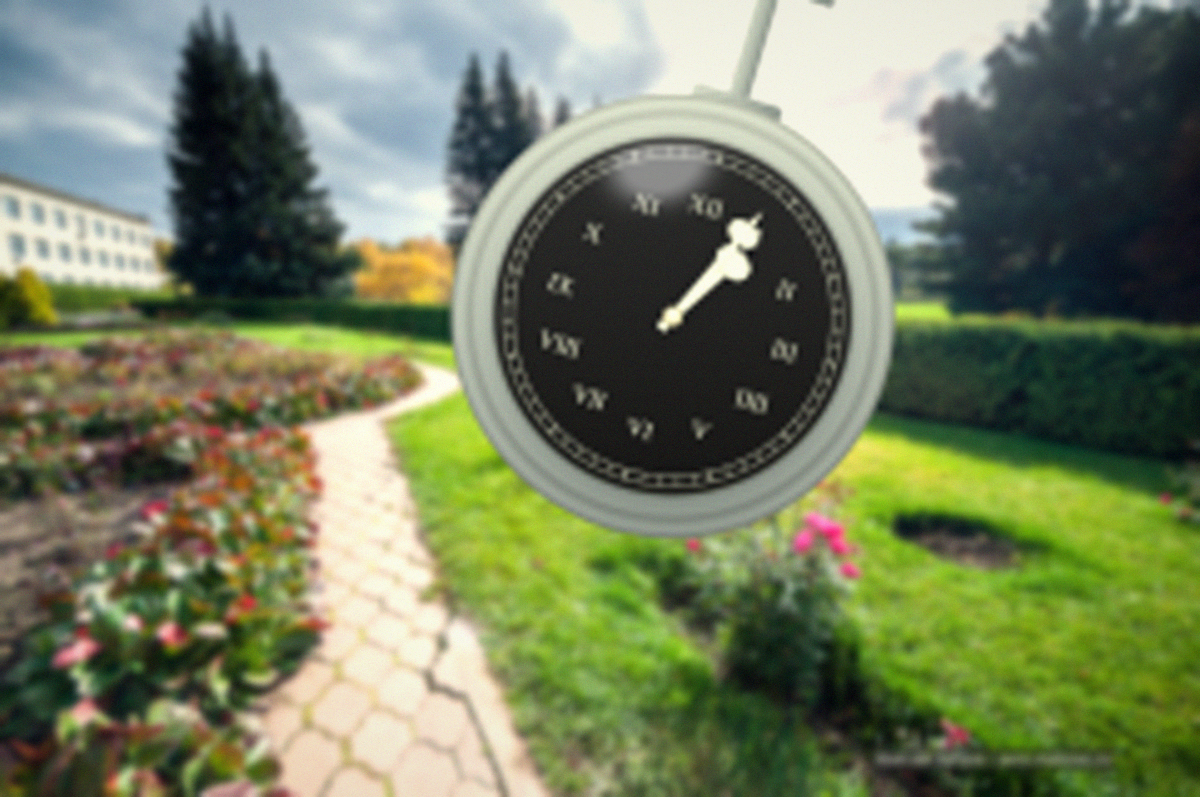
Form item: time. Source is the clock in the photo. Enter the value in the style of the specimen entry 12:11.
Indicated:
1:04
